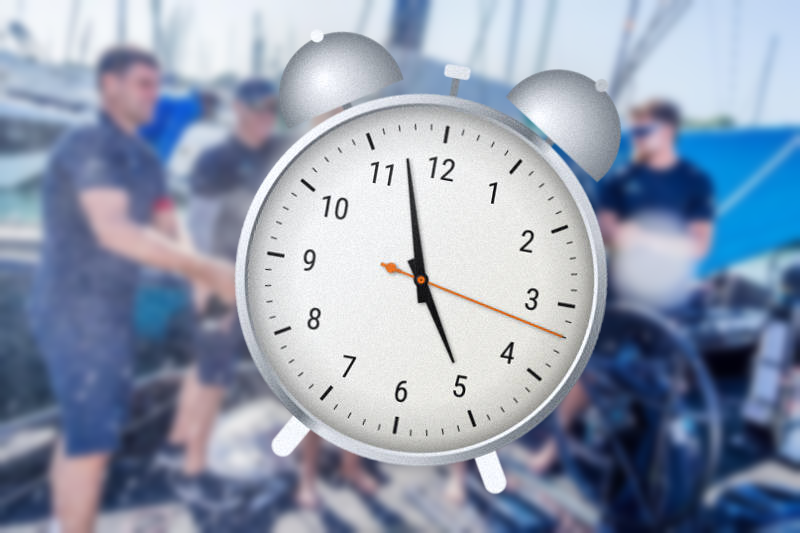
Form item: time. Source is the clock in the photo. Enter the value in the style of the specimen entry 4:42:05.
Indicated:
4:57:17
